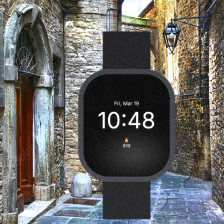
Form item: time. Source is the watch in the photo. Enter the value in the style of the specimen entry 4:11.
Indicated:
10:48
